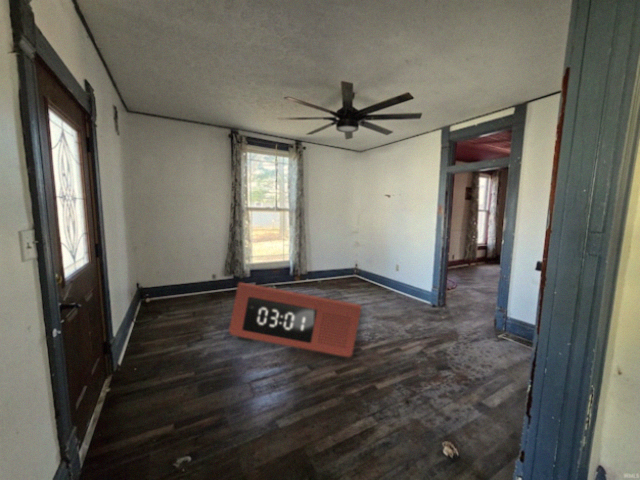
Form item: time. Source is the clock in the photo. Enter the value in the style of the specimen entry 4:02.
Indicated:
3:01
